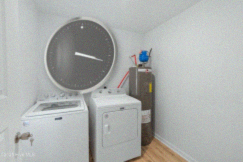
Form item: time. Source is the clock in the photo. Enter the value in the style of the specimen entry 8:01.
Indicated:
3:17
